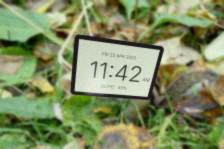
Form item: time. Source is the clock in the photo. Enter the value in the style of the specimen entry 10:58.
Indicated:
11:42
